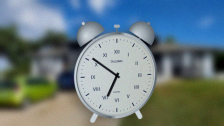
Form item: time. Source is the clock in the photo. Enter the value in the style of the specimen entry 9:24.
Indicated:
6:51
